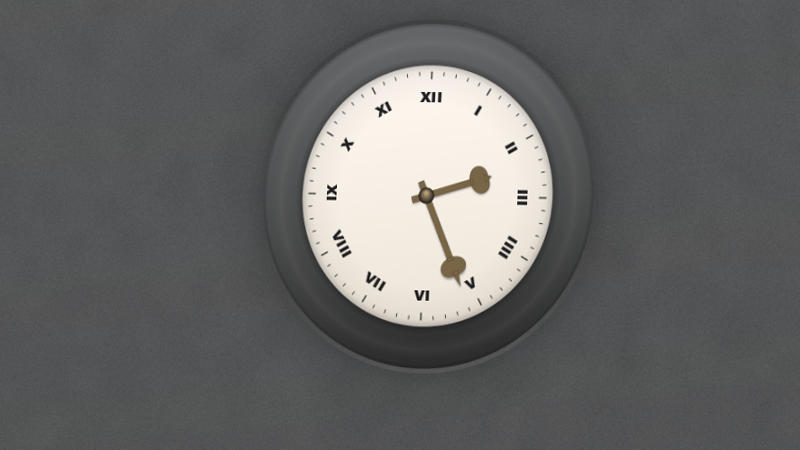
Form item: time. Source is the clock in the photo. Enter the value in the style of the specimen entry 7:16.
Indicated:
2:26
